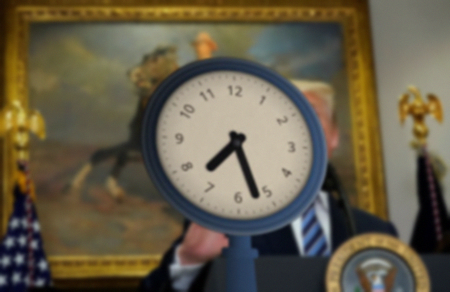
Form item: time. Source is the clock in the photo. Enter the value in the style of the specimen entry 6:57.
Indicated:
7:27
